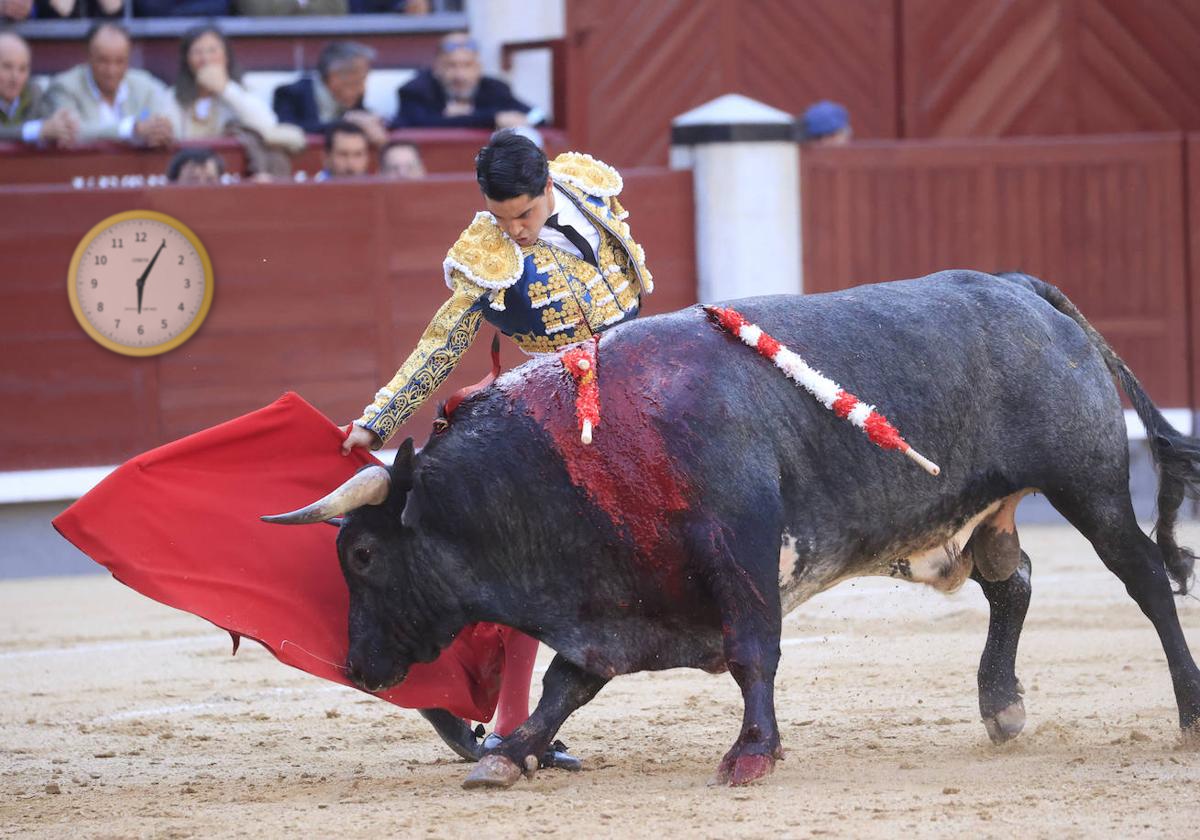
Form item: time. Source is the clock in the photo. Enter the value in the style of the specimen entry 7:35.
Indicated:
6:05
